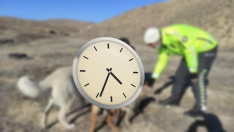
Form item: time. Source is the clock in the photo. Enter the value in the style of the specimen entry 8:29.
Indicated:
4:34
